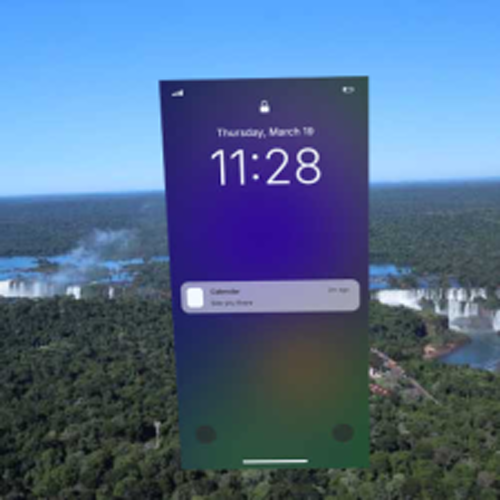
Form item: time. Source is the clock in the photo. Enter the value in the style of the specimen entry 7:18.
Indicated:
11:28
